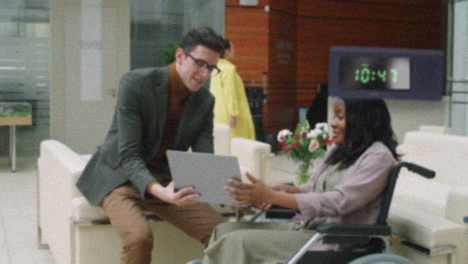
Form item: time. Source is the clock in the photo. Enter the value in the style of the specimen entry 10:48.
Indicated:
10:47
